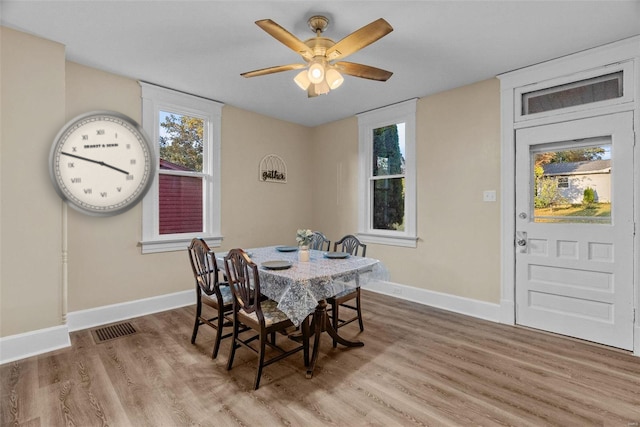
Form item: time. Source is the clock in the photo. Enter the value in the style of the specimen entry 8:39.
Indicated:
3:48
